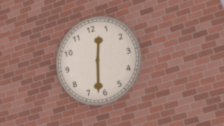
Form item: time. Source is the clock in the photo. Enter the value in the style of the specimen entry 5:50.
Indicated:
12:32
